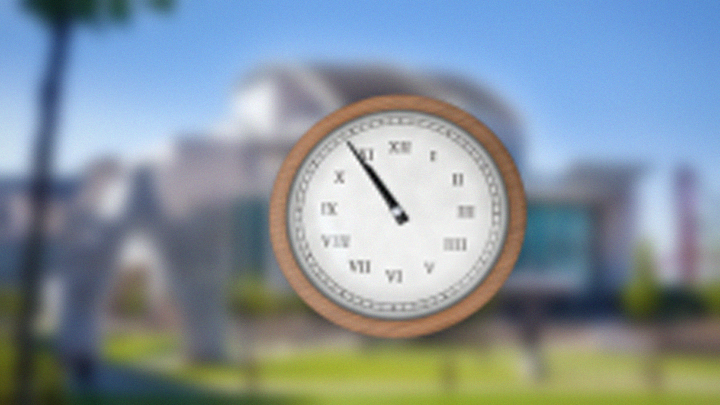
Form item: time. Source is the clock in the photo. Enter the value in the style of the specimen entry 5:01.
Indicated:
10:54
